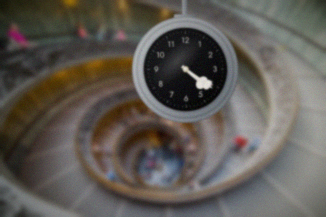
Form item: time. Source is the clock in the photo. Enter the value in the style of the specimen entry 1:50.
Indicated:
4:21
